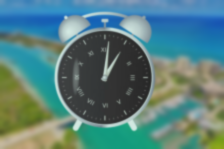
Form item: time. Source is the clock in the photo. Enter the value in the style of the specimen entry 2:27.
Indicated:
1:01
